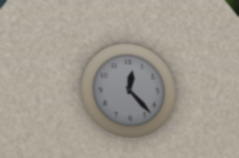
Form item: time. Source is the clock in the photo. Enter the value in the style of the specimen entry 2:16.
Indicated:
12:23
